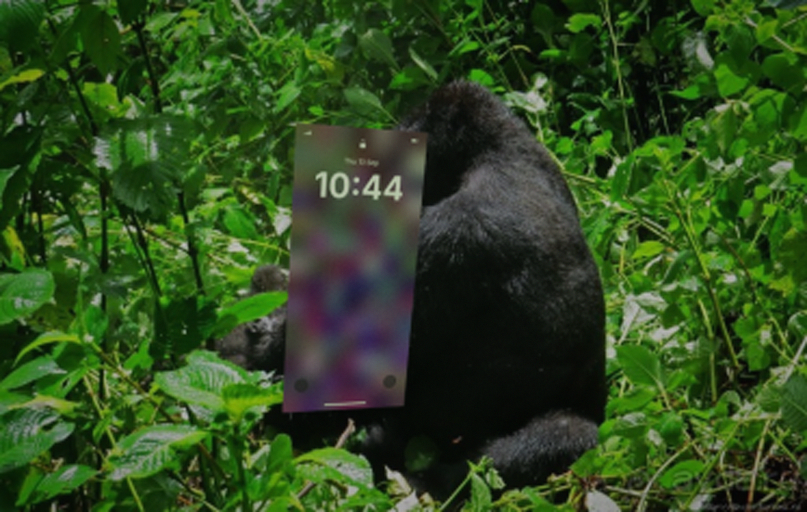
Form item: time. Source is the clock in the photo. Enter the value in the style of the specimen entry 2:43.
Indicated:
10:44
